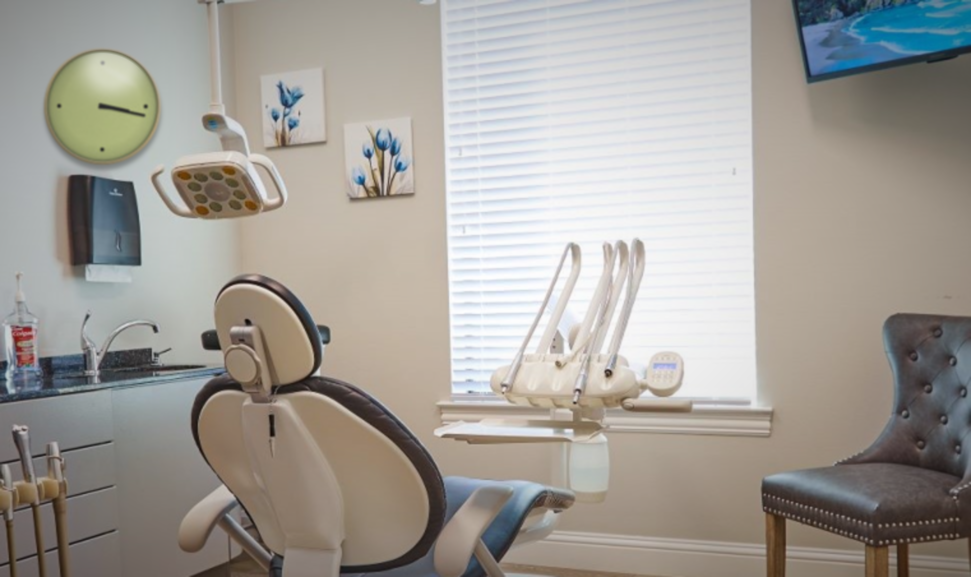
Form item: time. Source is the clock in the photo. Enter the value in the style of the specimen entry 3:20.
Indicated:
3:17
